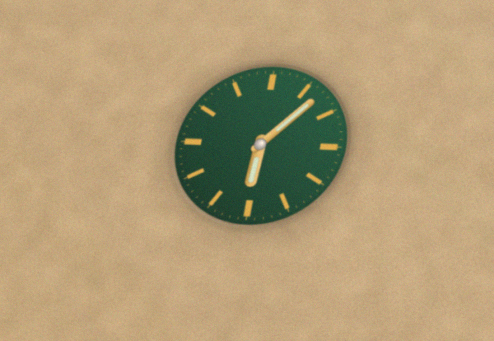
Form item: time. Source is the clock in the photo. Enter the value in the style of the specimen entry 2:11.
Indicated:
6:07
